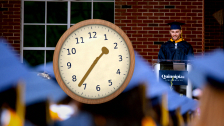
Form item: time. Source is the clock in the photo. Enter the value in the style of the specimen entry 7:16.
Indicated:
1:37
